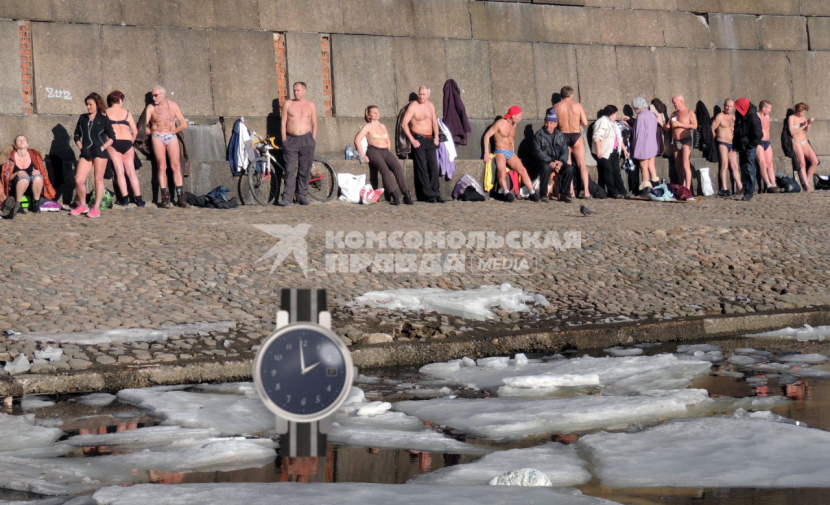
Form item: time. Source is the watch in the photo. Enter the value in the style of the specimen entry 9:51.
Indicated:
1:59
